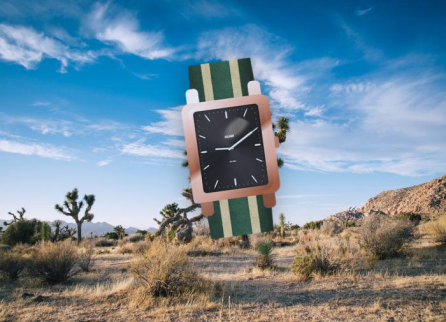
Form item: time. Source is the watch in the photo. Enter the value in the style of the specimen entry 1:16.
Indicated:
9:10
